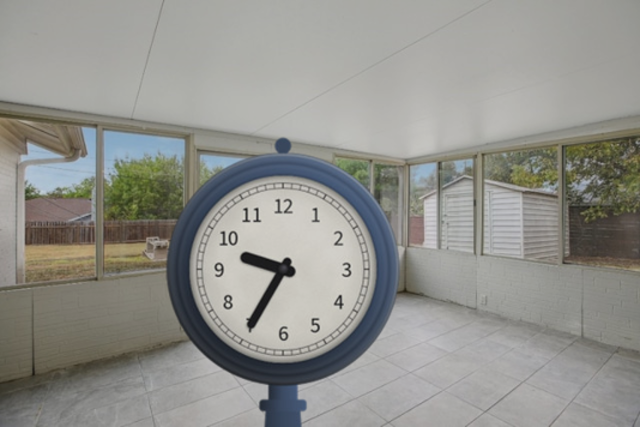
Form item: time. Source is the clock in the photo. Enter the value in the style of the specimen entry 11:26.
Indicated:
9:35
